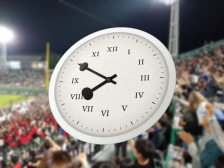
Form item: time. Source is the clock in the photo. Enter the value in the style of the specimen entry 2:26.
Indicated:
7:50
